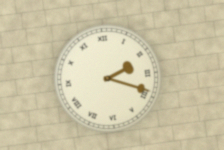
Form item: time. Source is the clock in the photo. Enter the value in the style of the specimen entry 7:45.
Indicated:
2:19
